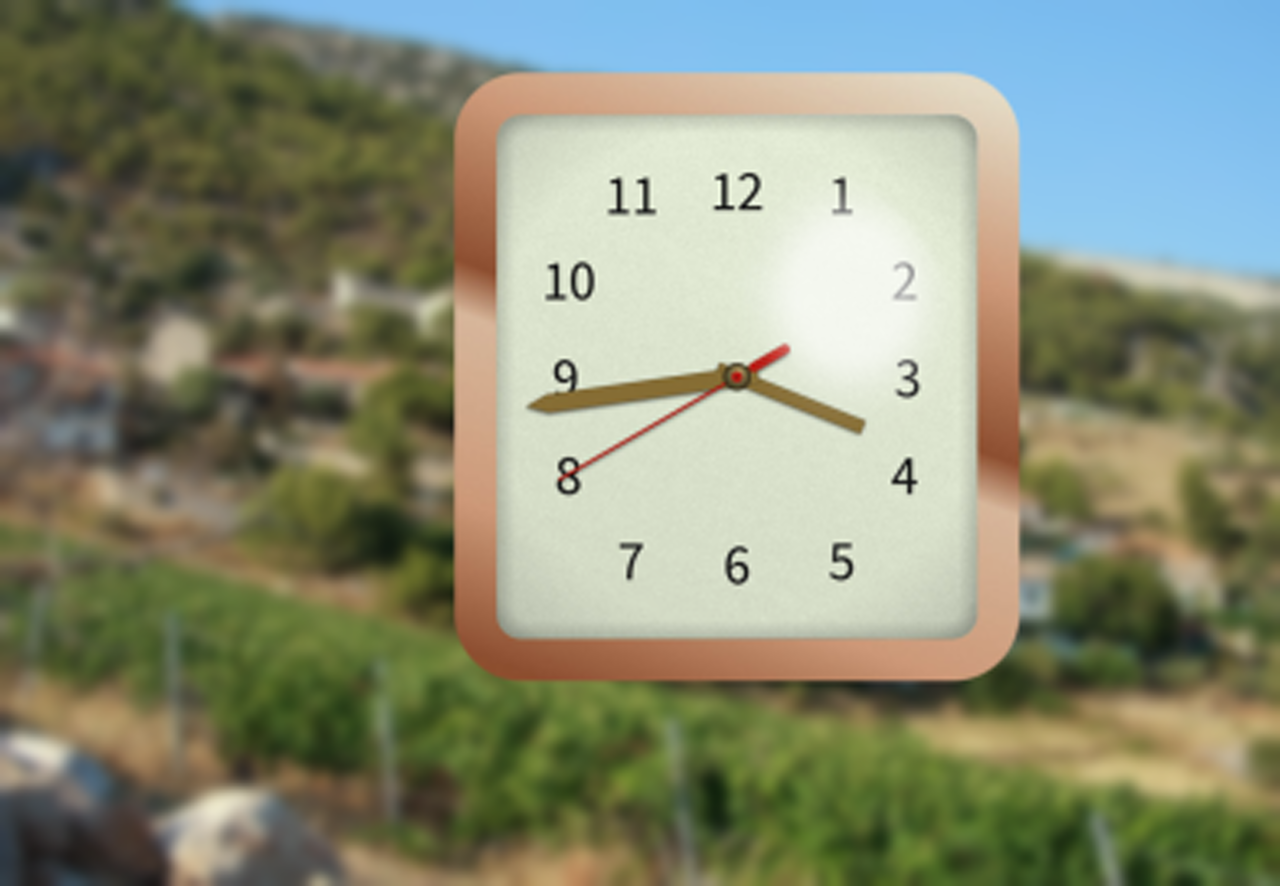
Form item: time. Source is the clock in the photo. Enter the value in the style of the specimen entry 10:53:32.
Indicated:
3:43:40
